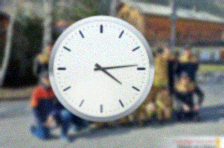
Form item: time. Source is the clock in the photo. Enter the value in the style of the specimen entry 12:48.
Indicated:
4:14
